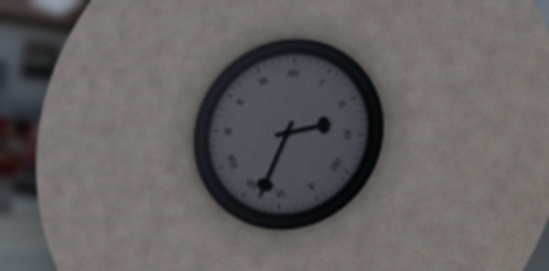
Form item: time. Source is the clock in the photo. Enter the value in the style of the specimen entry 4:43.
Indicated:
2:33
